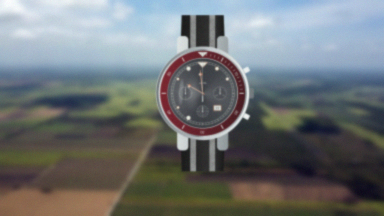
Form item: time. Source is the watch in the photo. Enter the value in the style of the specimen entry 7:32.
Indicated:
9:59
